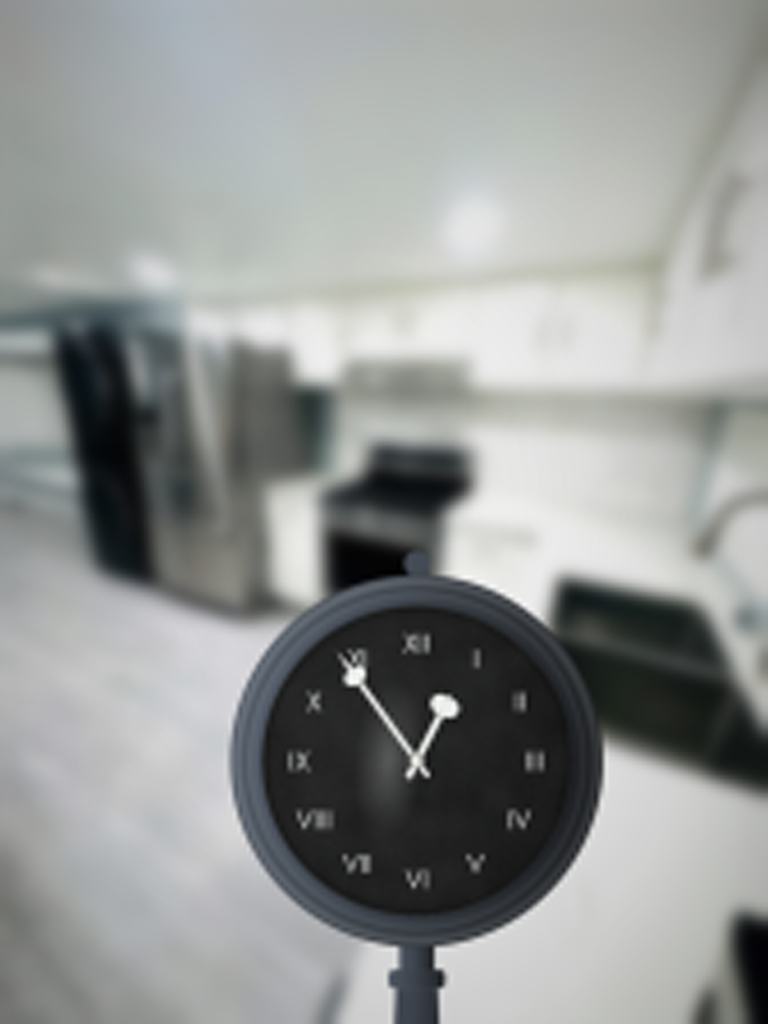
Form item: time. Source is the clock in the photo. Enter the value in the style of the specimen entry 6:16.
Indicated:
12:54
